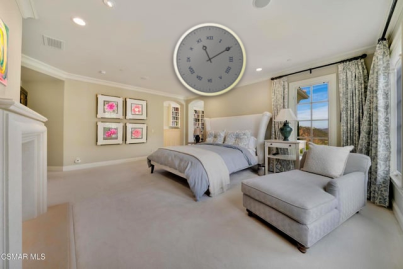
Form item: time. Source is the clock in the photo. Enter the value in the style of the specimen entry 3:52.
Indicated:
11:10
